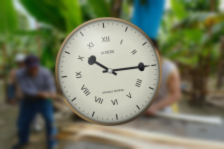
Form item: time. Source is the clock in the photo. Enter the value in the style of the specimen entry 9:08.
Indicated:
10:15
